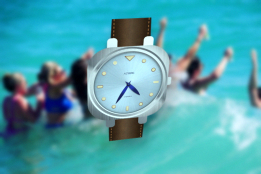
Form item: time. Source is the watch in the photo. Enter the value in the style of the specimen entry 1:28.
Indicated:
4:35
